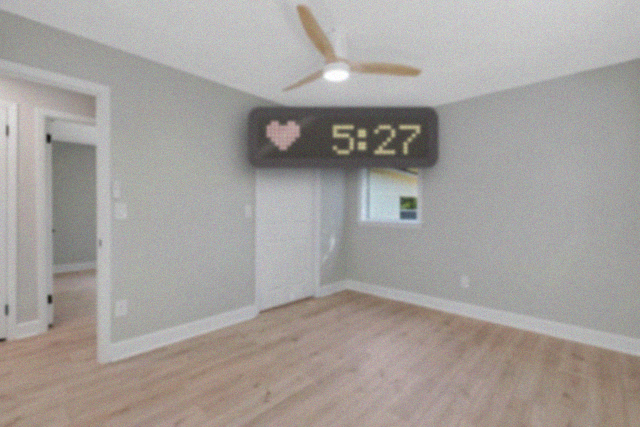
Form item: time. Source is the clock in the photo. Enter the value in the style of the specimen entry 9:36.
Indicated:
5:27
